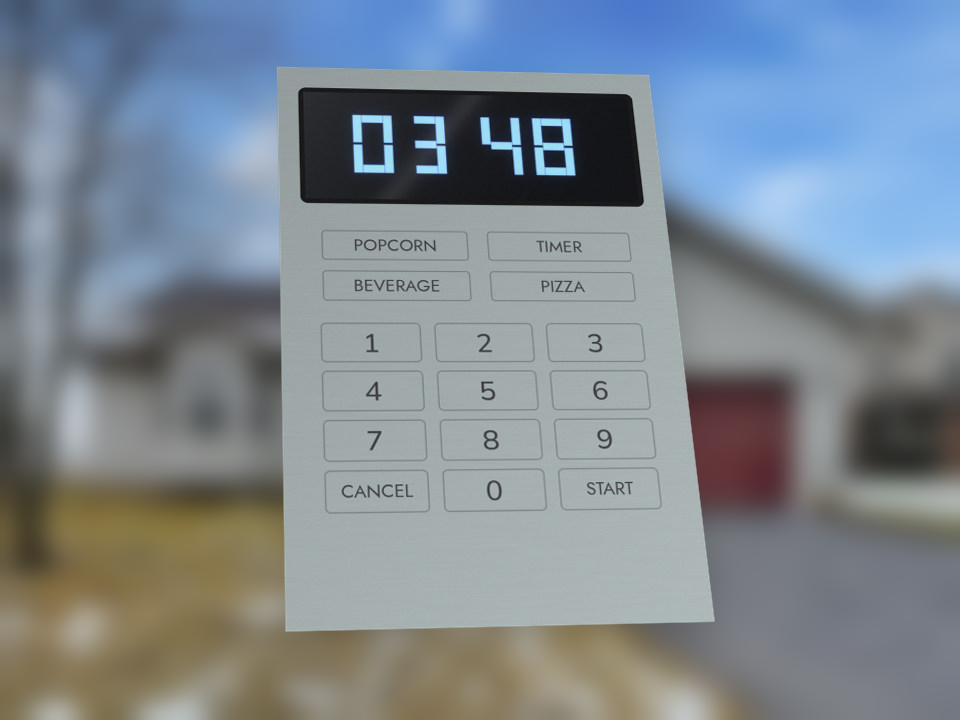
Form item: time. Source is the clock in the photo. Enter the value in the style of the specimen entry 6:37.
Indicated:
3:48
